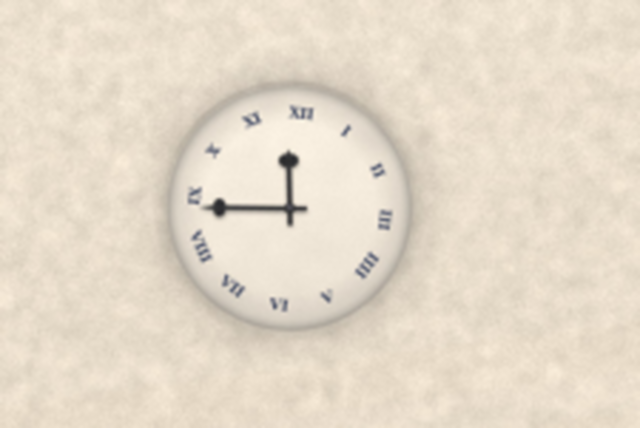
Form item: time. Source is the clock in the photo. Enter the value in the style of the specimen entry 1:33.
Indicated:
11:44
